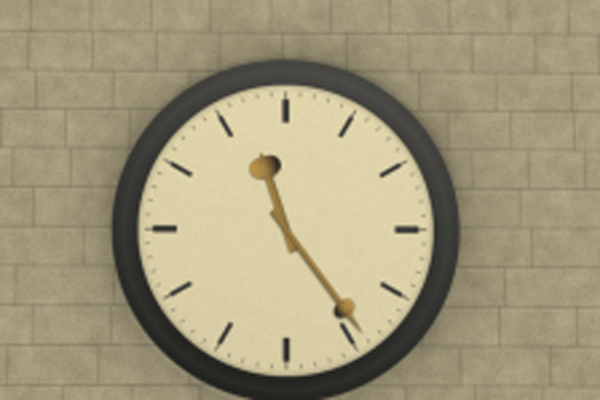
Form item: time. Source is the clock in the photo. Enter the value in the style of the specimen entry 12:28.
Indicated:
11:24
